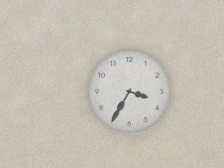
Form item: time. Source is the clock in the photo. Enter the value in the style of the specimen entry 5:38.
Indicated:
3:35
